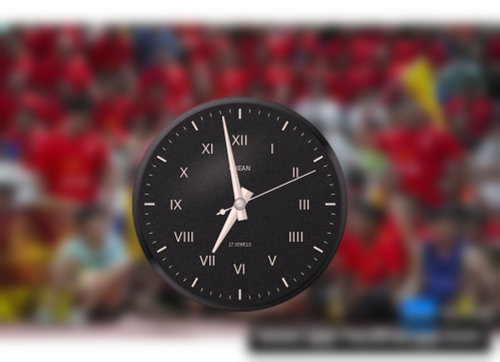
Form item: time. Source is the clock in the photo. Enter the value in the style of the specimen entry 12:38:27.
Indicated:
6:58:11
